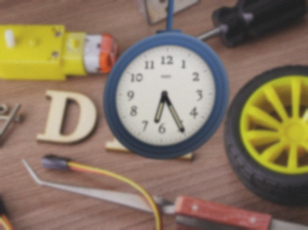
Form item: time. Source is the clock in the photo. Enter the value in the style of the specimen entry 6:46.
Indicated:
6:25
